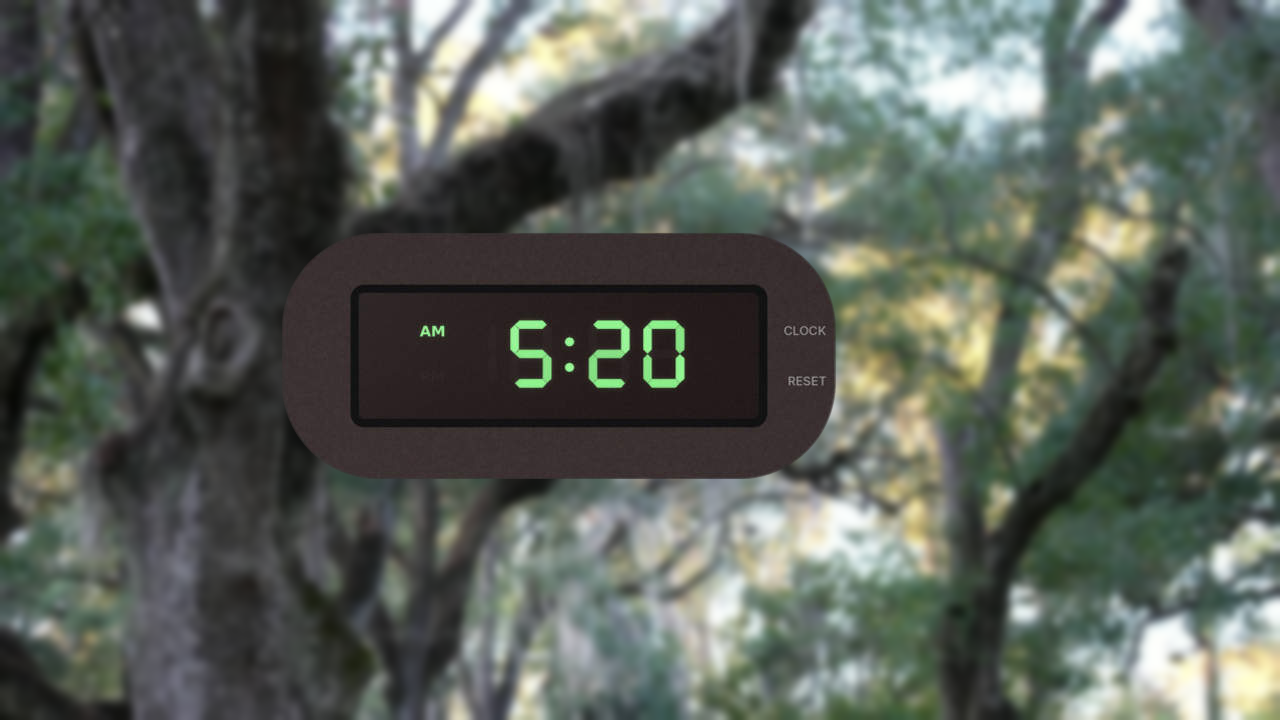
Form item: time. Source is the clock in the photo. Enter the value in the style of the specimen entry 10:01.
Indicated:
5:20
